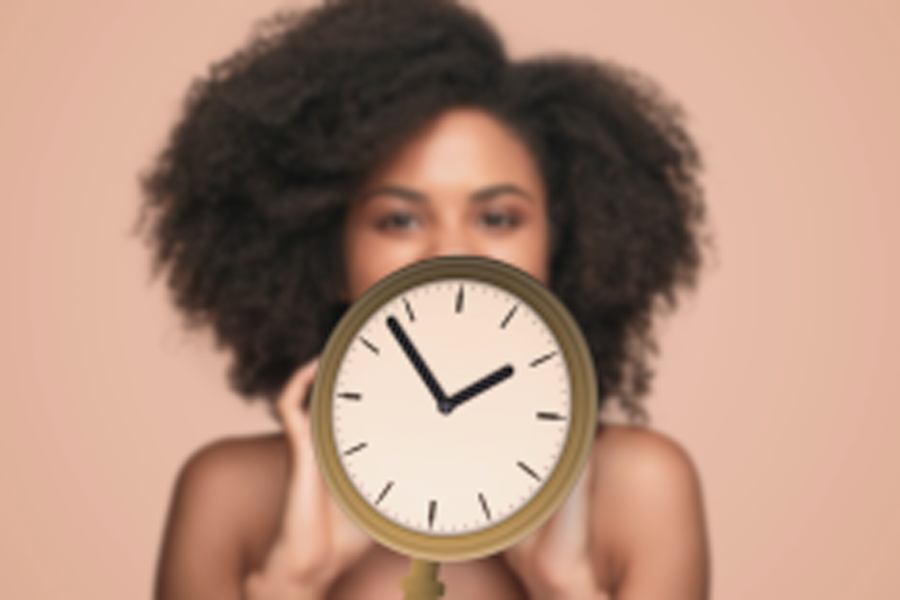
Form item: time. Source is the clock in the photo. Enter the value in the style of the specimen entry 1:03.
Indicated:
1:53
